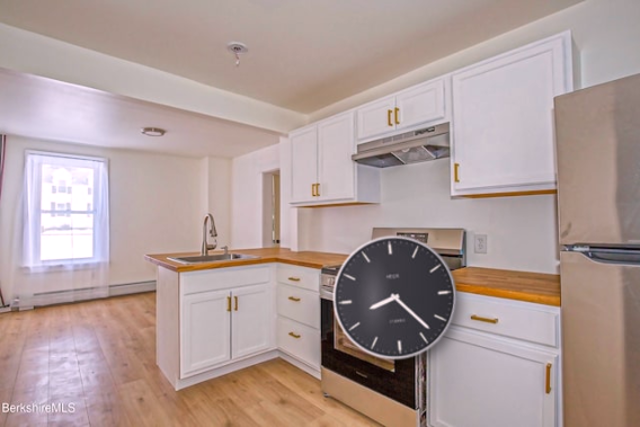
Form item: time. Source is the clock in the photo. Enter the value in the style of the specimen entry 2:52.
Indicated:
8:23
